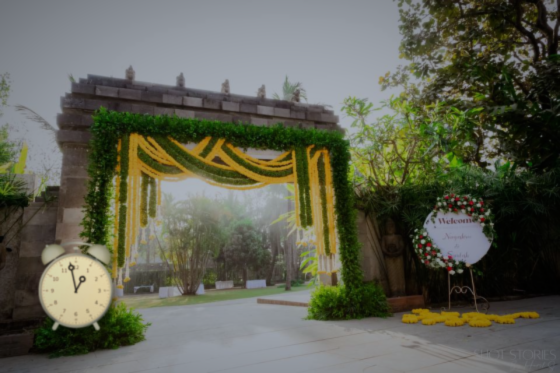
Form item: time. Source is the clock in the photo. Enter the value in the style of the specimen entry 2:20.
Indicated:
12:58
